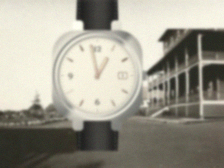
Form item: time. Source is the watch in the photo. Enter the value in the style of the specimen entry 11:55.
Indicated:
12:58
